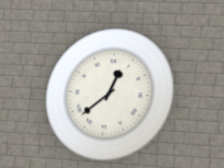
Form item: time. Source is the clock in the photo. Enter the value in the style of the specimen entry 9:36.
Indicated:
12:38
